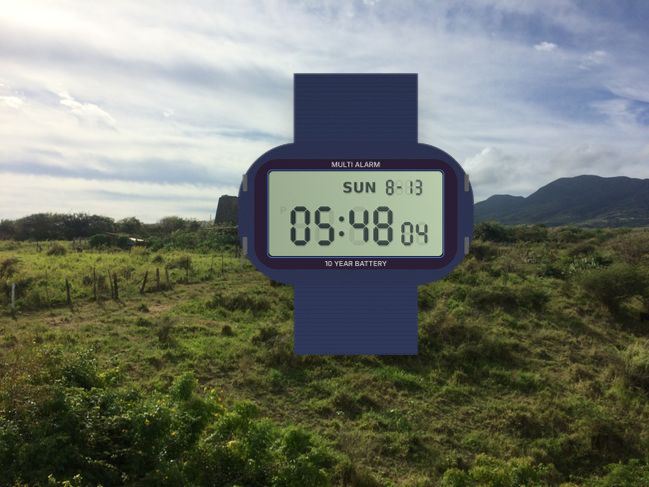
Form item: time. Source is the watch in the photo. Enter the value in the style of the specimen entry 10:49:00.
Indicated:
5:48:04
